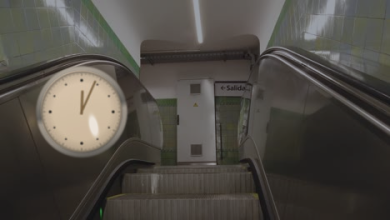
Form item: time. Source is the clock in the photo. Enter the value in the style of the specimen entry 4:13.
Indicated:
12:04
